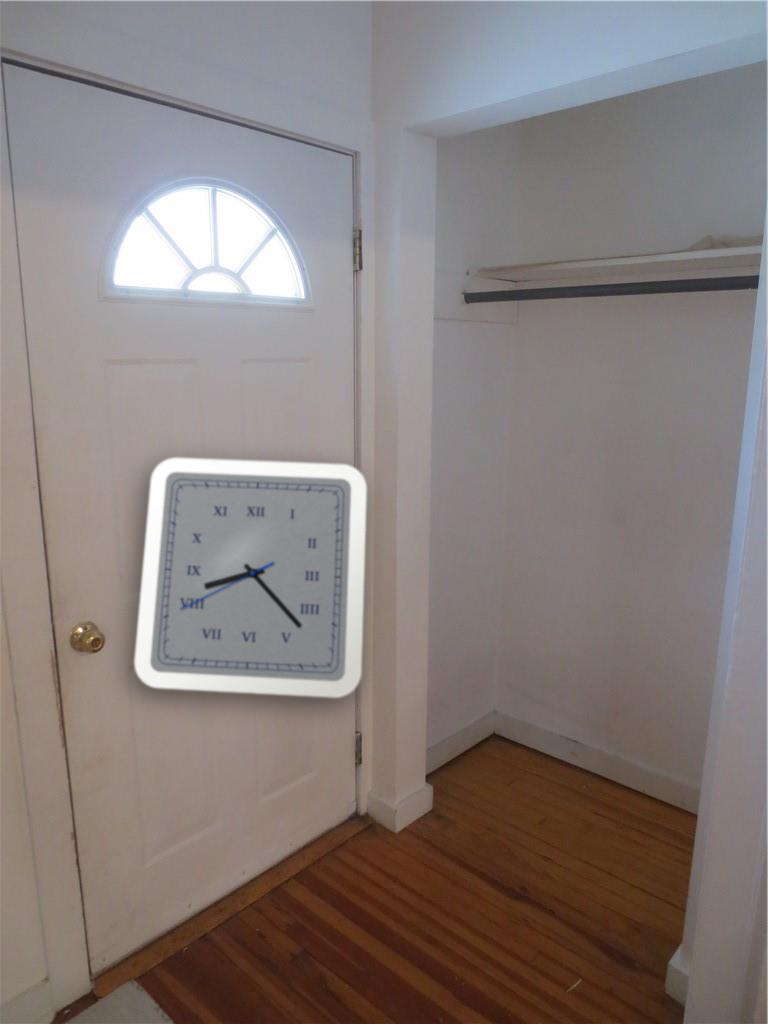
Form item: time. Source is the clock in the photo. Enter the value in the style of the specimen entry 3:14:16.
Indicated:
8:22:40
